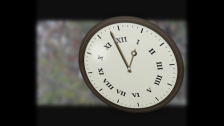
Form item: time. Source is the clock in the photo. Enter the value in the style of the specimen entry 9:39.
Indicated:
12:58
